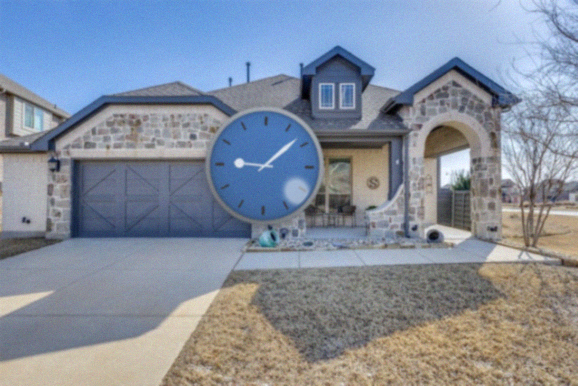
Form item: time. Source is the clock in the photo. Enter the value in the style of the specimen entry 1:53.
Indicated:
9:08
